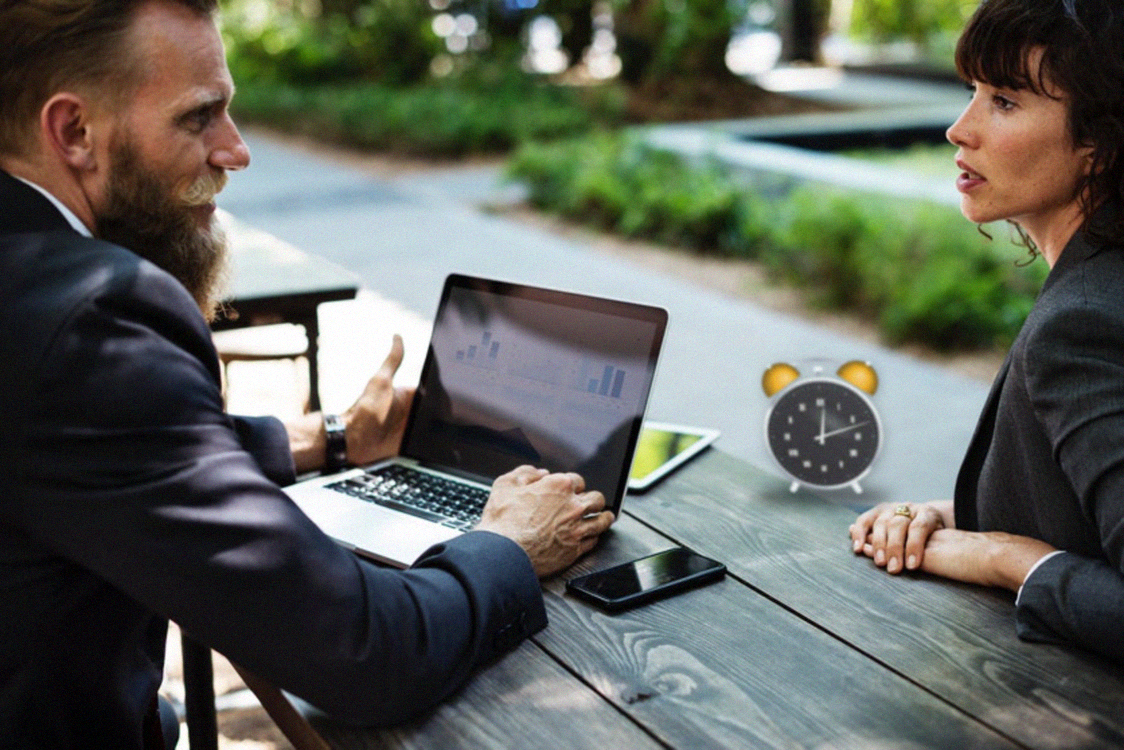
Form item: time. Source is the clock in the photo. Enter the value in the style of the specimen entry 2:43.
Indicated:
12:12
